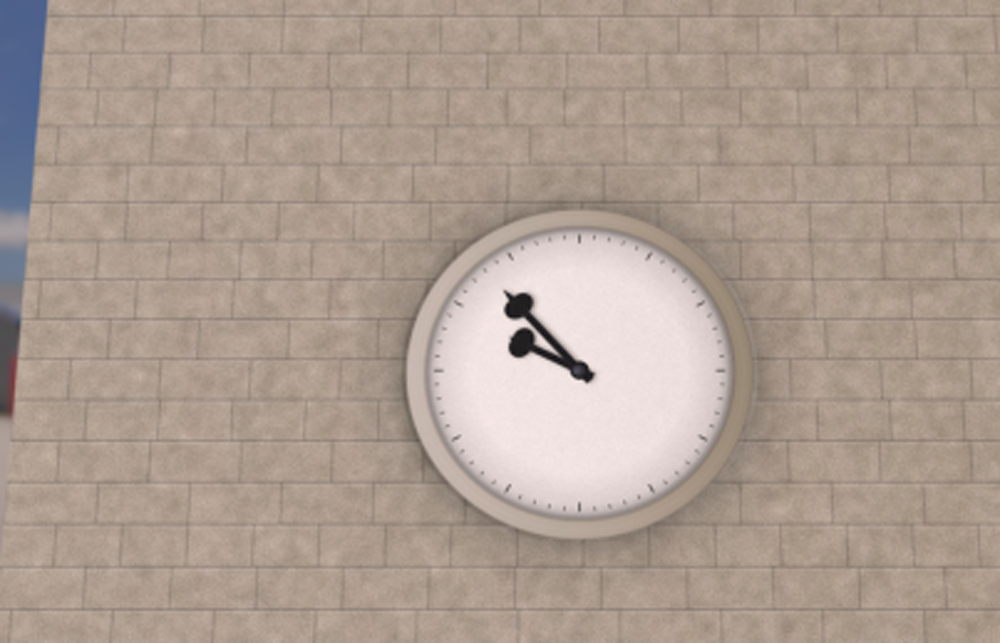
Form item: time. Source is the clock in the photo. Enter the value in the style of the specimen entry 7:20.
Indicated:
9:53
